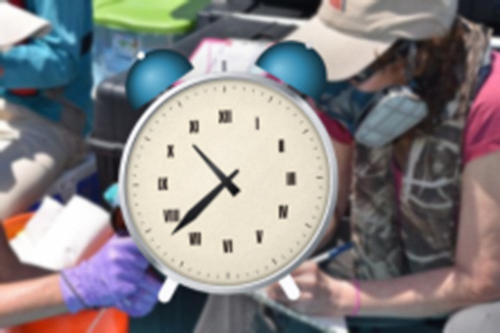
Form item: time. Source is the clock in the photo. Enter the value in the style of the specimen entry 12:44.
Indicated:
10:38
